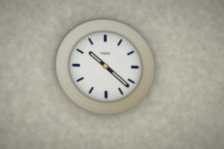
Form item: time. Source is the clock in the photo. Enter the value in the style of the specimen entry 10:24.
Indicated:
10:22
